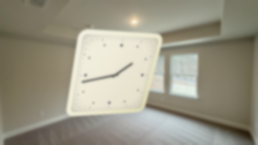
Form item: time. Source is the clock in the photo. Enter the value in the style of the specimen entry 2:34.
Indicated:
1:43
